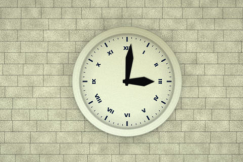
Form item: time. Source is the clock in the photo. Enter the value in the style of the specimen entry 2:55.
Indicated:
3:01
